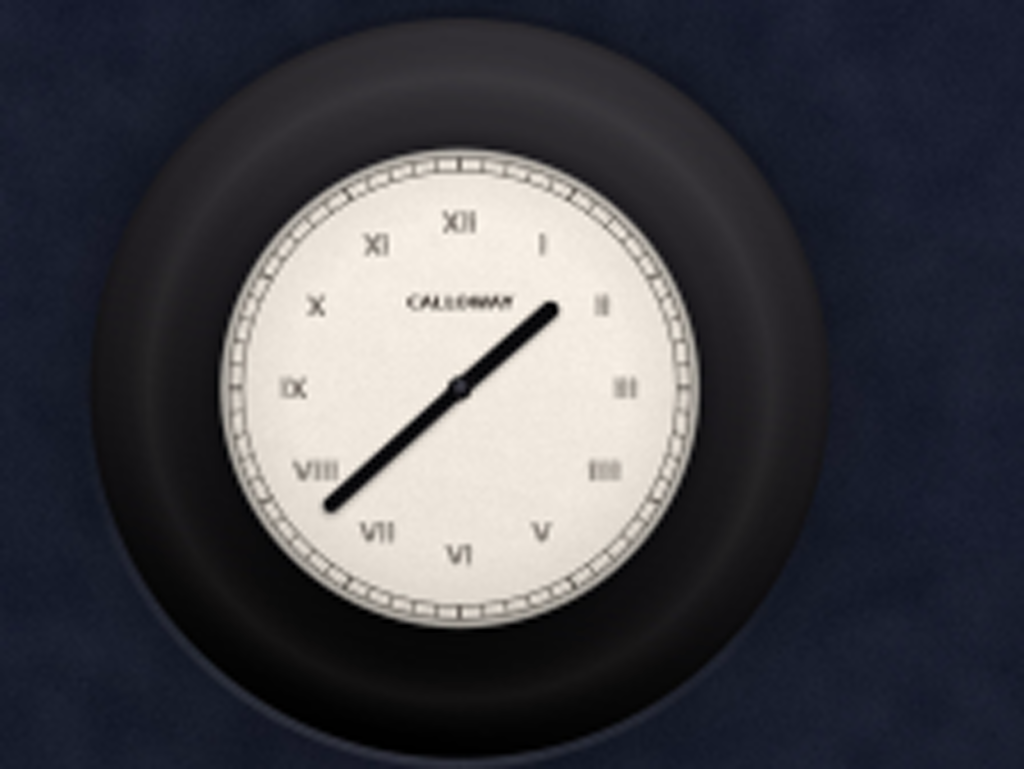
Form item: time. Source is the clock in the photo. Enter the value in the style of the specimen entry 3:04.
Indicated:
1:38
